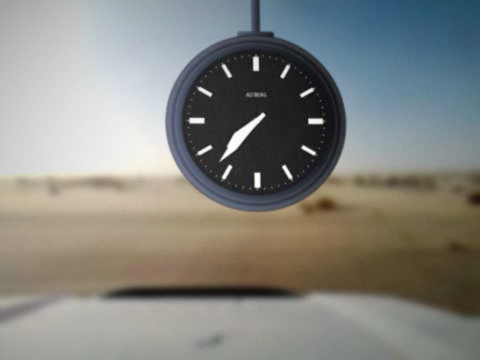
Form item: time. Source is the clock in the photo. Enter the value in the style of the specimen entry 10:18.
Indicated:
7:37
